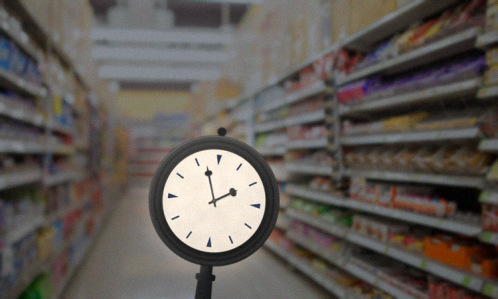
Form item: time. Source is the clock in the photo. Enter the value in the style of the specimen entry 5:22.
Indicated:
1:57
